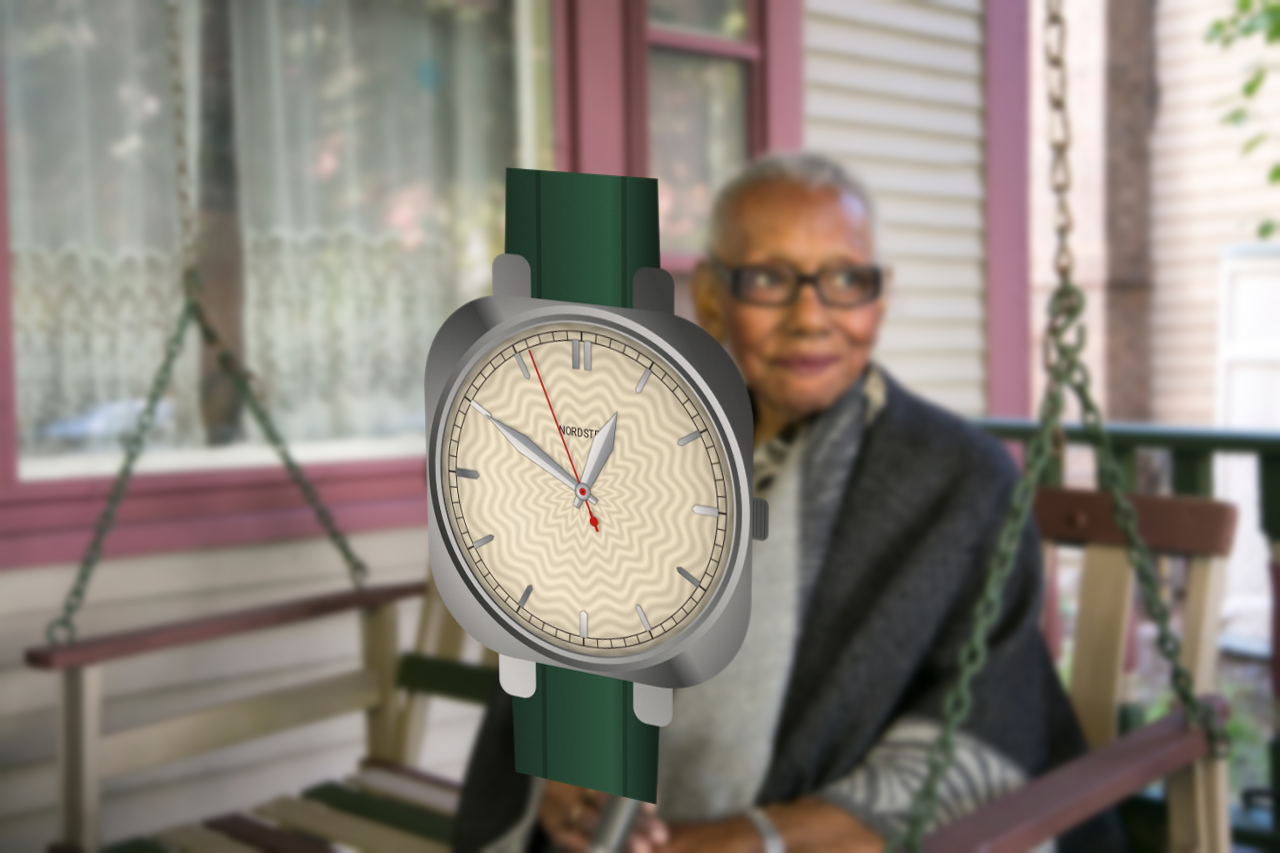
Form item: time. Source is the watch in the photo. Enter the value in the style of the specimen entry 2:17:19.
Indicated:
12:49:56
